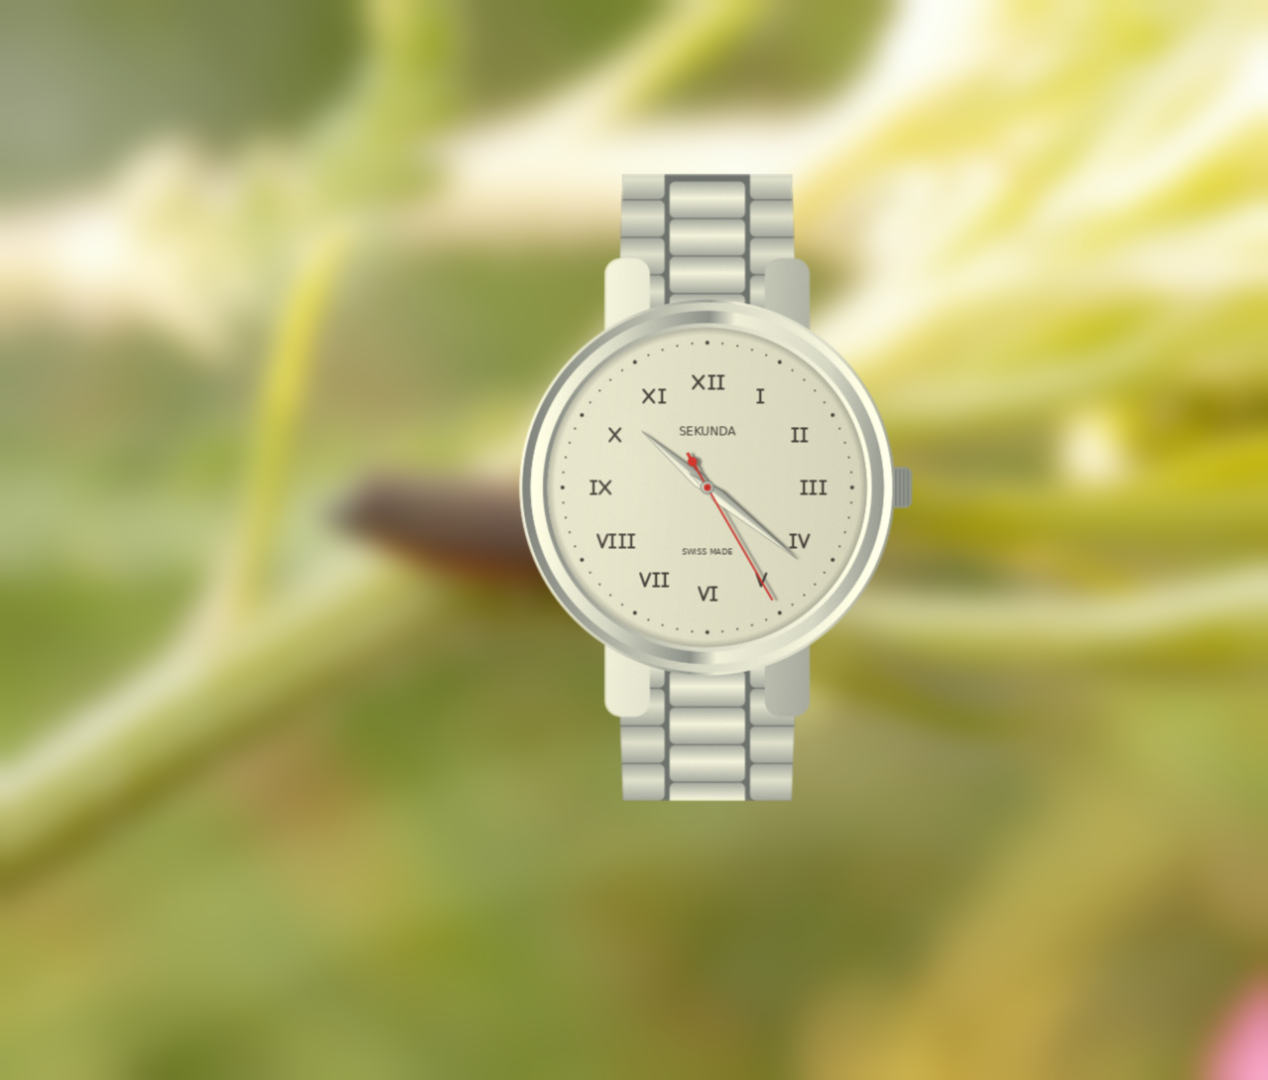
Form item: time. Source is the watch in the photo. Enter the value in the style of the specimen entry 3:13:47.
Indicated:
10:21:25
